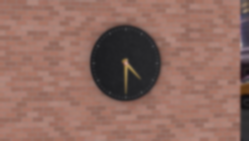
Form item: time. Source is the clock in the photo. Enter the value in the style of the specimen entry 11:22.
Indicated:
4:30
